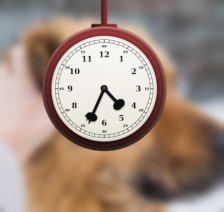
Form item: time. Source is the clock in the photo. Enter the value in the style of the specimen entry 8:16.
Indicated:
4:34
